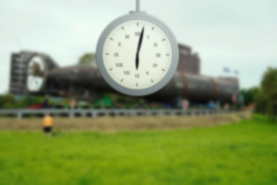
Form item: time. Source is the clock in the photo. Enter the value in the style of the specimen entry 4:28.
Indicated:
6:02
